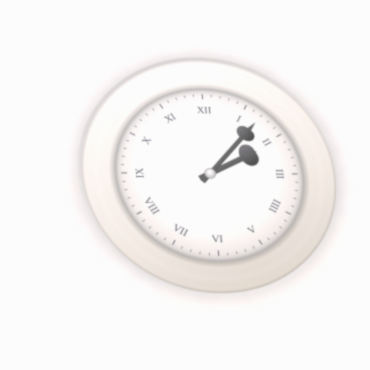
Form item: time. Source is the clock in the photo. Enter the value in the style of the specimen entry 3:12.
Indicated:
2:07
